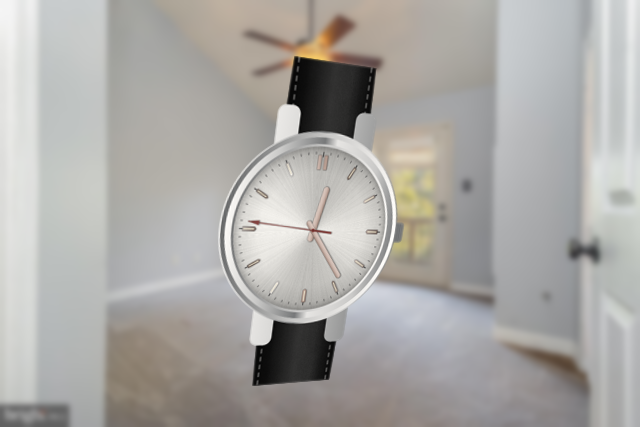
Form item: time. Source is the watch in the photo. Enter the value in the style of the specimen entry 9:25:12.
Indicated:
12:23:46
